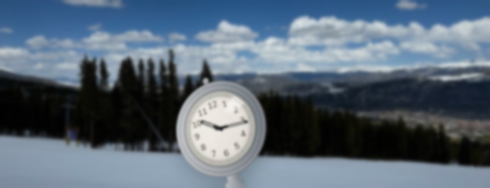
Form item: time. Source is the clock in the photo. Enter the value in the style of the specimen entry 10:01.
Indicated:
10:16
